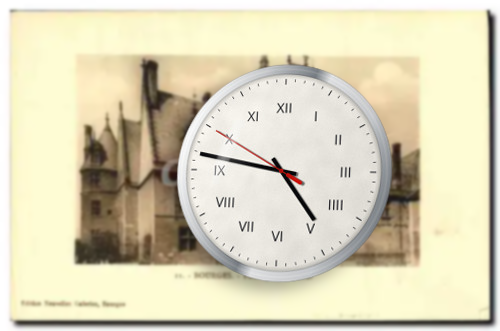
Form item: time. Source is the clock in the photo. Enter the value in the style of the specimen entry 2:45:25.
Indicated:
4:46:50
